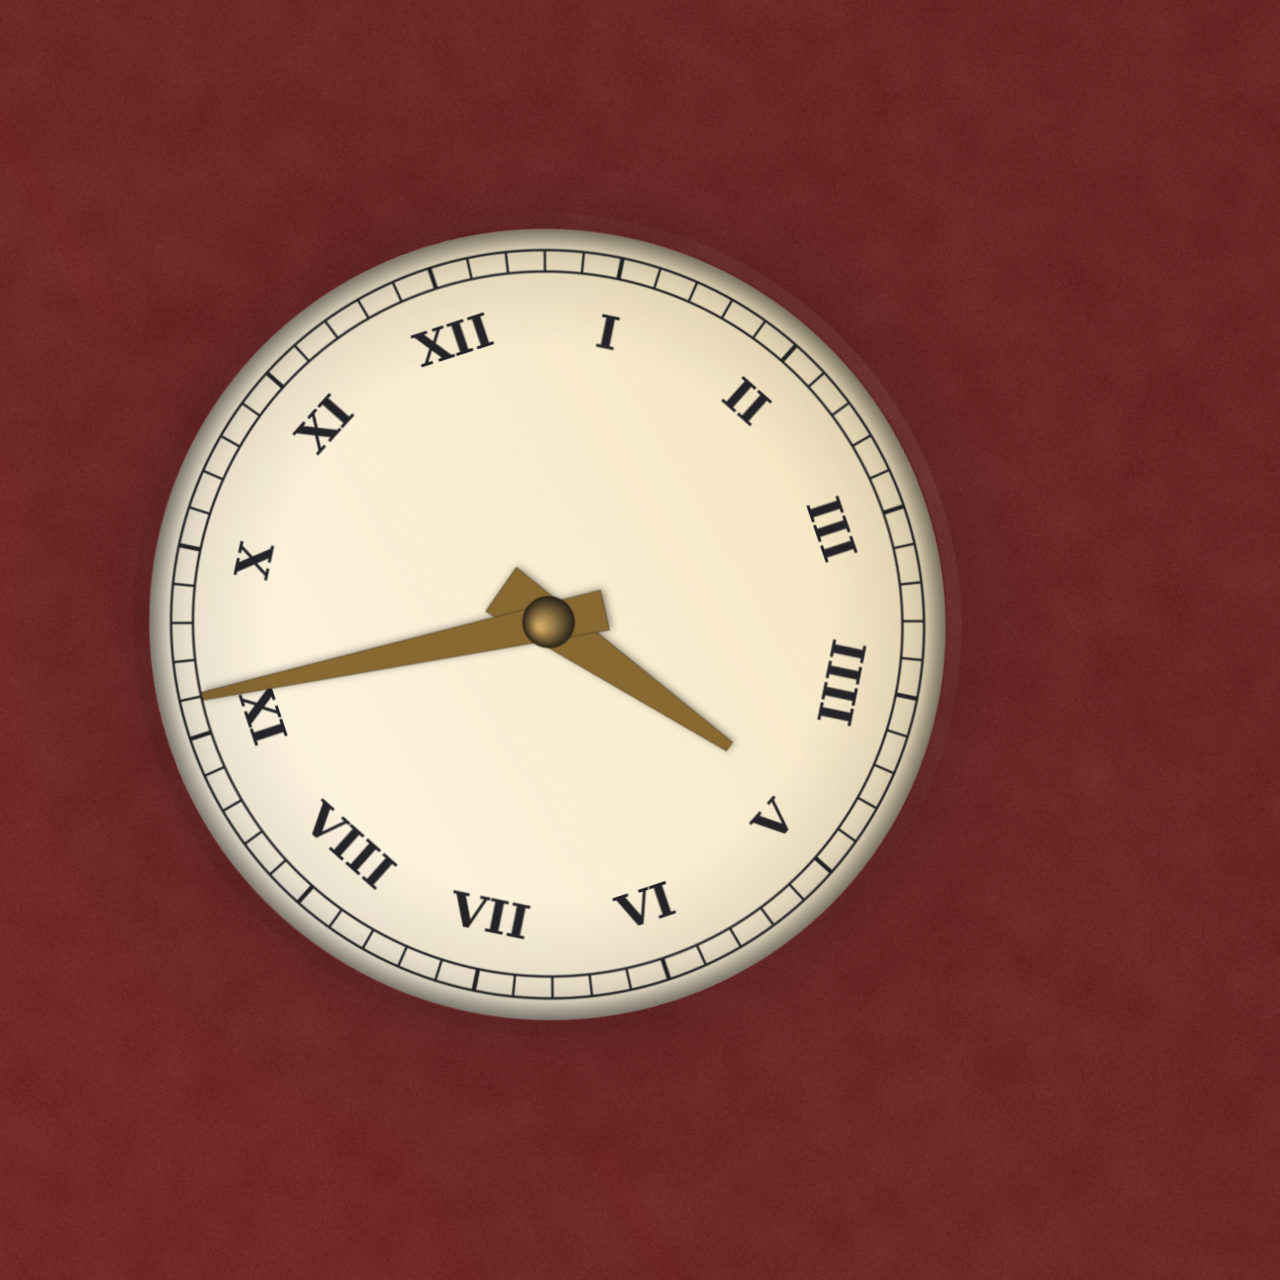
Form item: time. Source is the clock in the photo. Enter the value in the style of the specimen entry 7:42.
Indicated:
4:46
